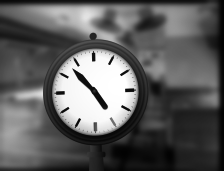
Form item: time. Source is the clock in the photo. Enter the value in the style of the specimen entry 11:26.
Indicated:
4:53
